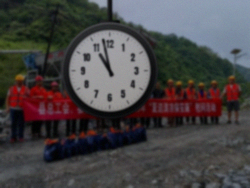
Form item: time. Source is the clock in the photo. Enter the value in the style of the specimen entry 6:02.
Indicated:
10:58
